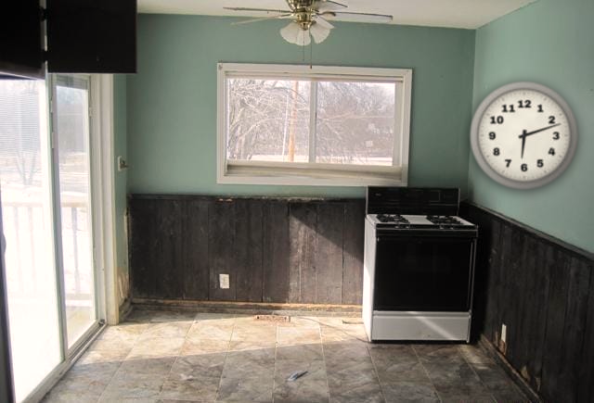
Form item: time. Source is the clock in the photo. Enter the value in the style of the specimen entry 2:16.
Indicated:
6:12
